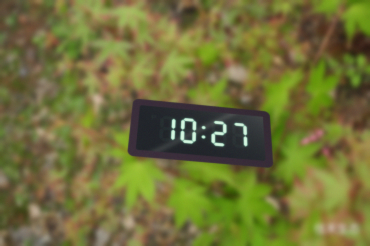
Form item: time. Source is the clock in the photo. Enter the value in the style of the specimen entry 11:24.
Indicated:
10:27
